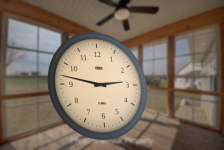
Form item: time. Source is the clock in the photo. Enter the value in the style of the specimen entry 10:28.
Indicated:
2:47
